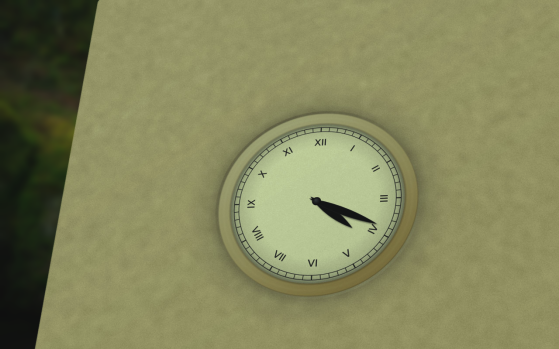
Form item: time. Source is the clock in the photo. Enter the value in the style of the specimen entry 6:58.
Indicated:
4:19
